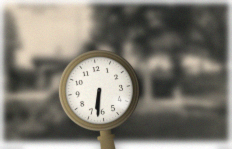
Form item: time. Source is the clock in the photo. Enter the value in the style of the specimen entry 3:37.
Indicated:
6:32
